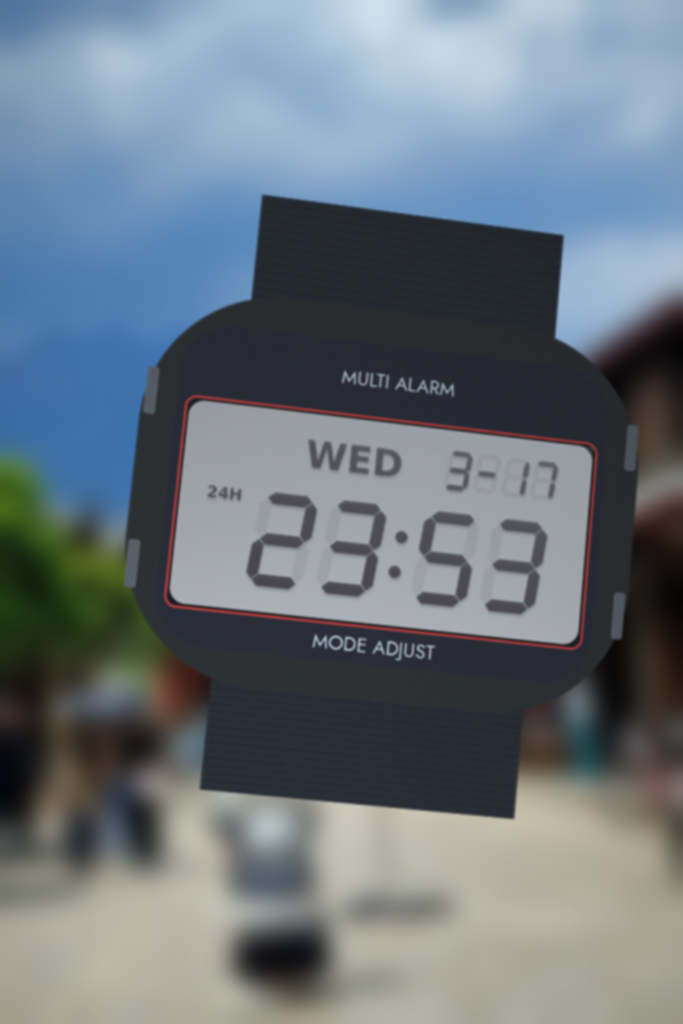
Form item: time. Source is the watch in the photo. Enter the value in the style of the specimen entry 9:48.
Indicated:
23:53
